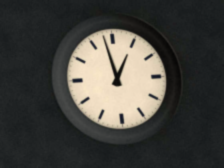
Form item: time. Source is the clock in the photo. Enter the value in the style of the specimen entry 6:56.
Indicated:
12:58
